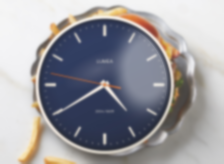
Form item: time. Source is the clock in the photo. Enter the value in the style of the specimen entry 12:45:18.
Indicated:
4:39:47
